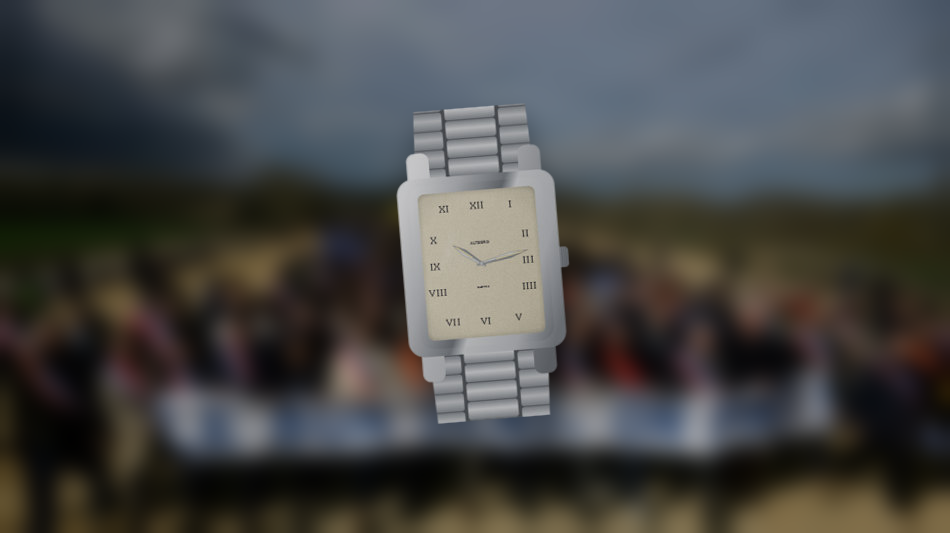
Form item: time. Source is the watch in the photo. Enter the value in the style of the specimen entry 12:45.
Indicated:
10:13
